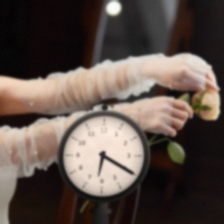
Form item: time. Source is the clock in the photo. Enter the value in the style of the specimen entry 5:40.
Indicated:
6:20
